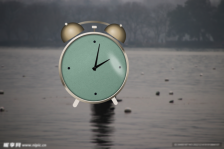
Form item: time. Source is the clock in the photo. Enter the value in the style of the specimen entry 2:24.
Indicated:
2:02
